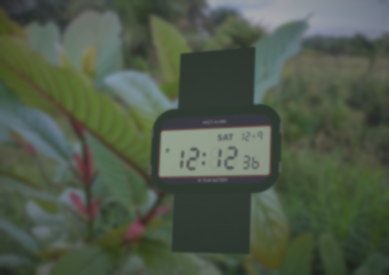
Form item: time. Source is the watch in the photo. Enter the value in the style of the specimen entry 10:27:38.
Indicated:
12:12:36
